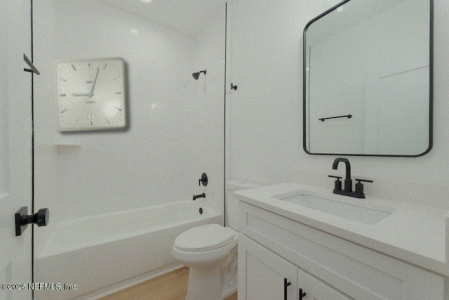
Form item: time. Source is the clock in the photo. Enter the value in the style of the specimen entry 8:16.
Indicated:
9:03
